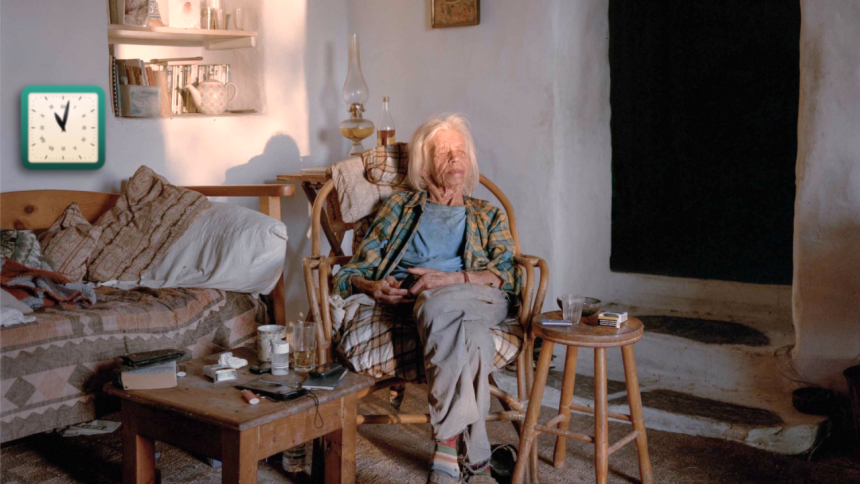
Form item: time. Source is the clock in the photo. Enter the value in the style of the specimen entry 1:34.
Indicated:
11:02
